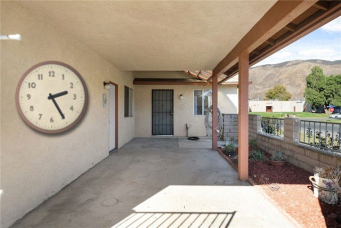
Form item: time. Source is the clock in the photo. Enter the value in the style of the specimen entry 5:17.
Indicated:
2:25
